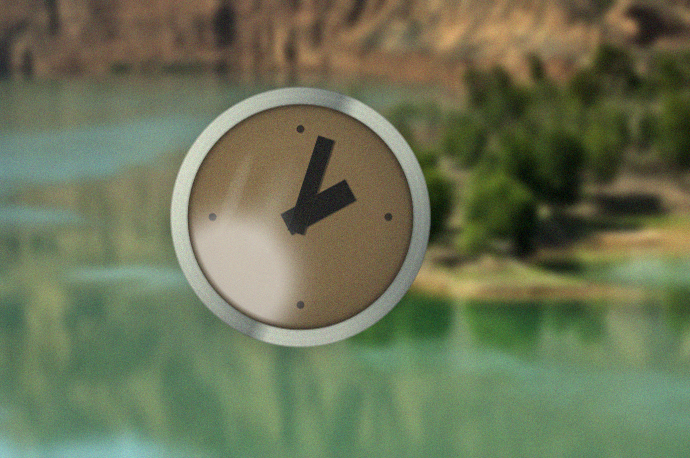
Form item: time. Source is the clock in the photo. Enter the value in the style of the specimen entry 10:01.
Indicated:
2:03
